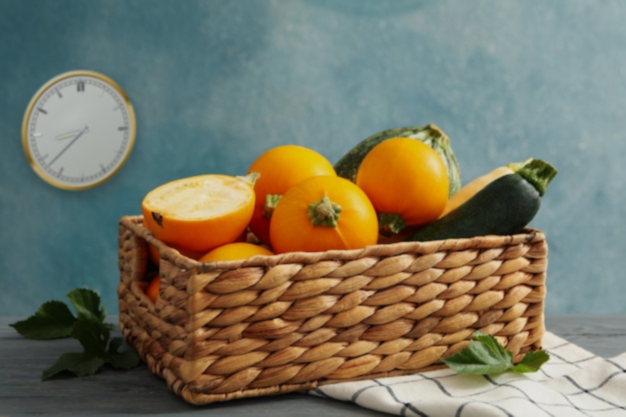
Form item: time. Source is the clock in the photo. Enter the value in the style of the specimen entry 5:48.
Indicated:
8:38
